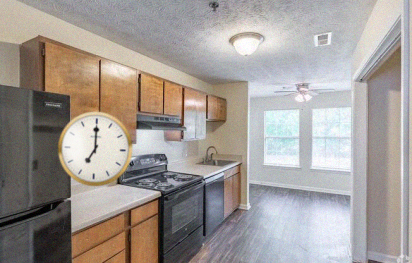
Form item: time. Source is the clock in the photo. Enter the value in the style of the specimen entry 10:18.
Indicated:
7:00
